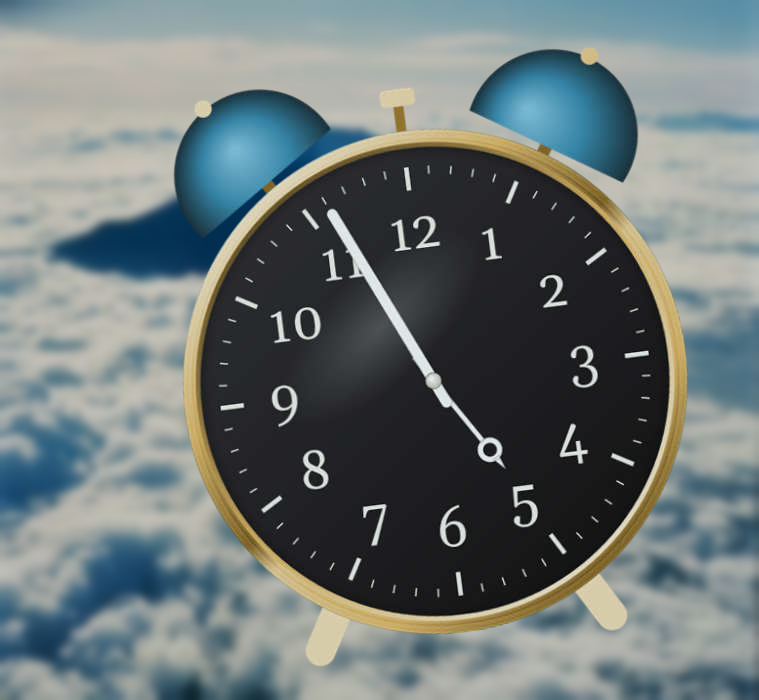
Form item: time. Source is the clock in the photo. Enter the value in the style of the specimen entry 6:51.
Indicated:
4:56
